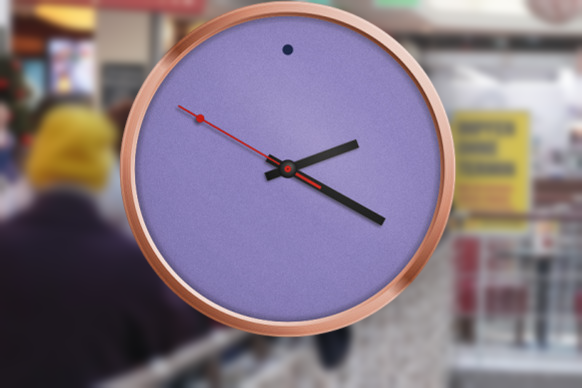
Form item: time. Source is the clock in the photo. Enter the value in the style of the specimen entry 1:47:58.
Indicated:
2:19:50
